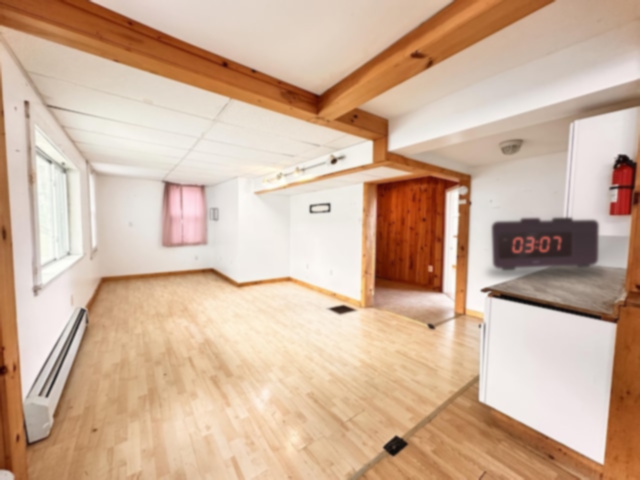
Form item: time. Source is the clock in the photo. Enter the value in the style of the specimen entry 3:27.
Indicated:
3:07
